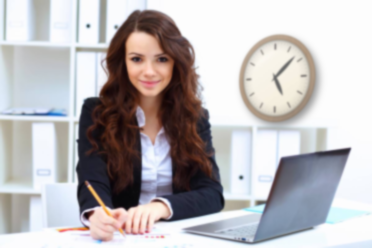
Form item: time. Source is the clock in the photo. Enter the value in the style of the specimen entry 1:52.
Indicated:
5:08
